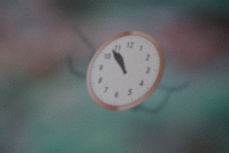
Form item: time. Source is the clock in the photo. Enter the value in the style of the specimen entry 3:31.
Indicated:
10:53
